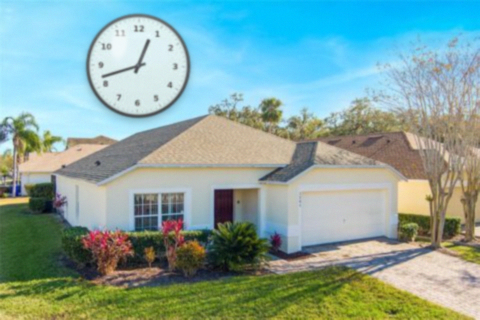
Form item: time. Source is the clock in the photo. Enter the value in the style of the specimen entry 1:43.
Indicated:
12:42
